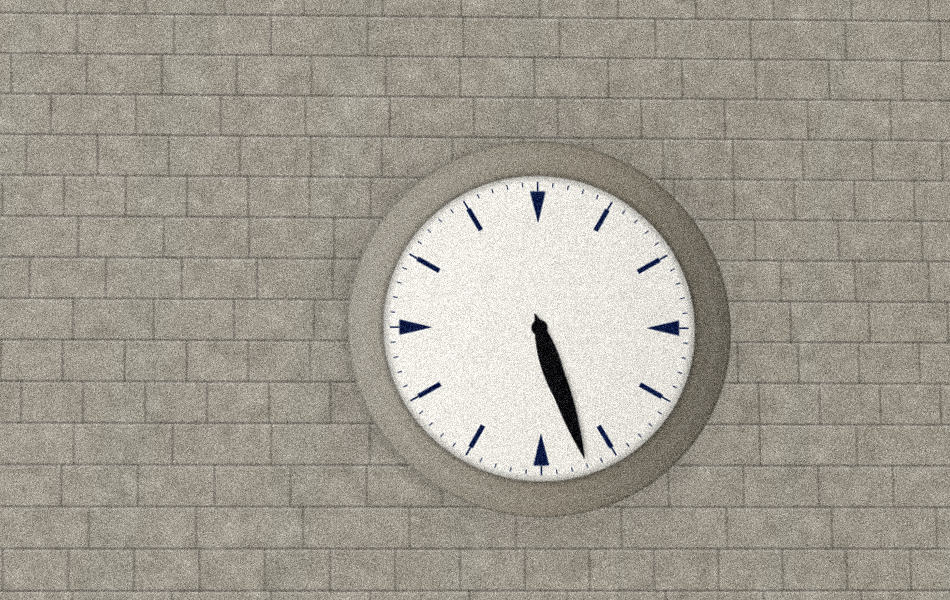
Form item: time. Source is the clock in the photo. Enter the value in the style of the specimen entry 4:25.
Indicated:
5:27
